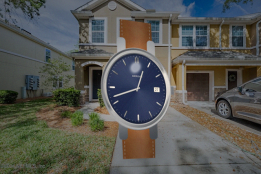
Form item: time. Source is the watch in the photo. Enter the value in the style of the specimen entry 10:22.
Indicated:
12:42
